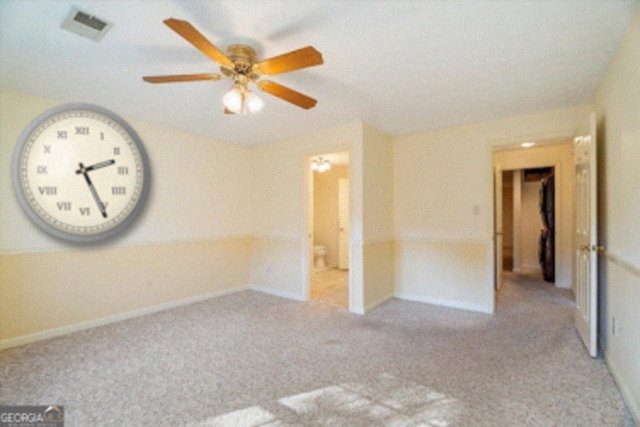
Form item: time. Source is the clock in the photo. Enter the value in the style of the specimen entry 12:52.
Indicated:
2:26
